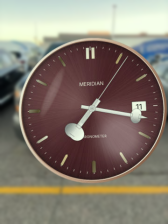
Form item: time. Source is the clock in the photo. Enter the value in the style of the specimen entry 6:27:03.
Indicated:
7:17:06
